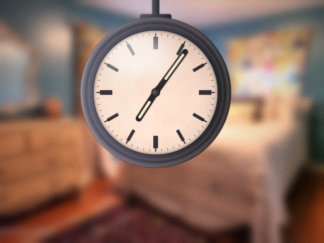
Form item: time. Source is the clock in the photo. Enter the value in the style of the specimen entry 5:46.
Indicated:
7:06
